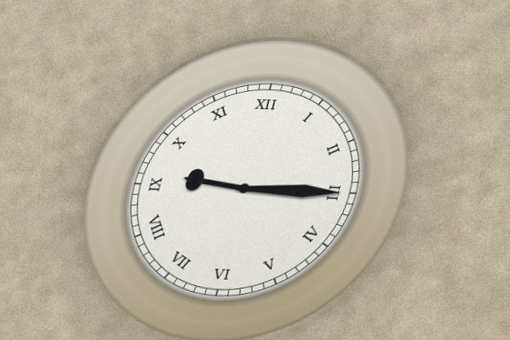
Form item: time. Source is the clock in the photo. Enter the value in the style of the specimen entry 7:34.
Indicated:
9:15
